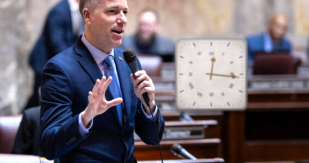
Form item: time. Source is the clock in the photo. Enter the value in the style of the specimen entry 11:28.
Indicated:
12:16
